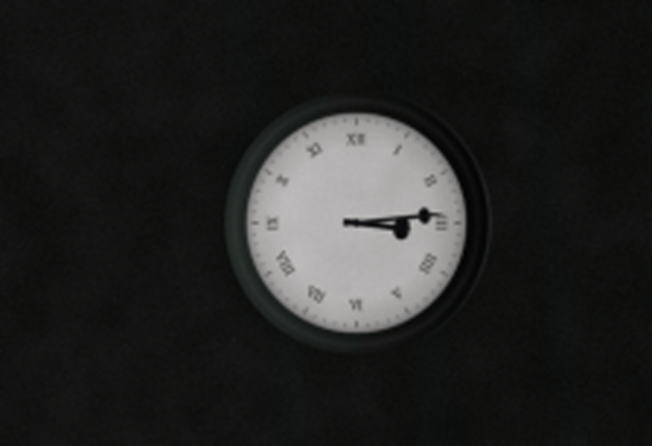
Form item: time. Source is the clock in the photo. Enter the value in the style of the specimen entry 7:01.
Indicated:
3:14
